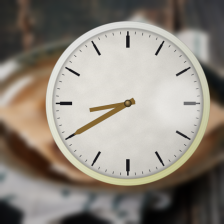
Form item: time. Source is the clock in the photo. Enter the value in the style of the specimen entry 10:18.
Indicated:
8:40
